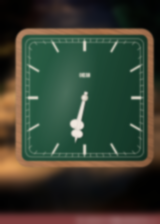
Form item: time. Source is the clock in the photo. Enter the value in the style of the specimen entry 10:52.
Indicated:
6:32
